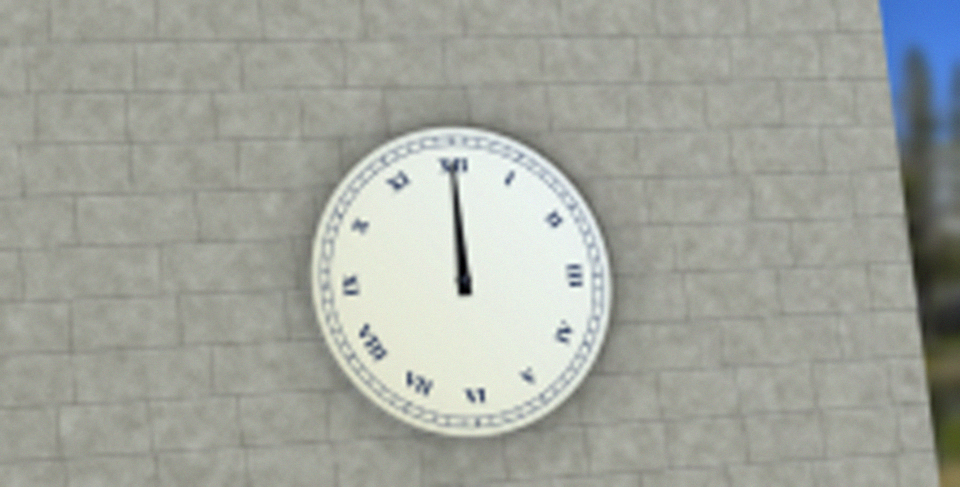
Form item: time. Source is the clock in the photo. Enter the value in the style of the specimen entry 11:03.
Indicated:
12:00
